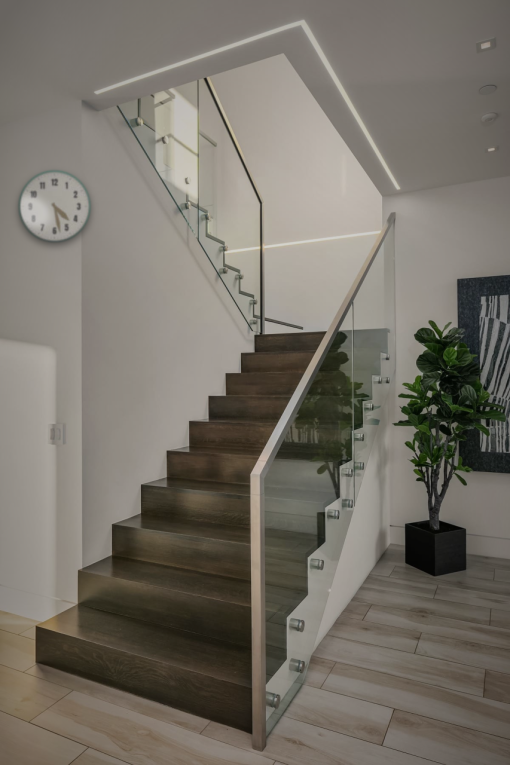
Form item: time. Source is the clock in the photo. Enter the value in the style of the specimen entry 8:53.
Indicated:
4:28
